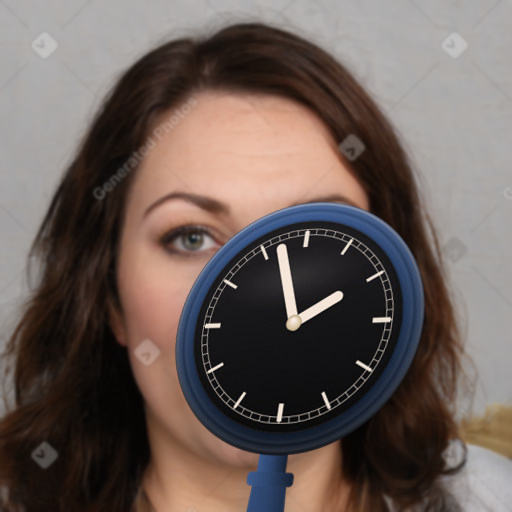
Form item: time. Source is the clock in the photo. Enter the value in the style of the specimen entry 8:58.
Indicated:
1:57
